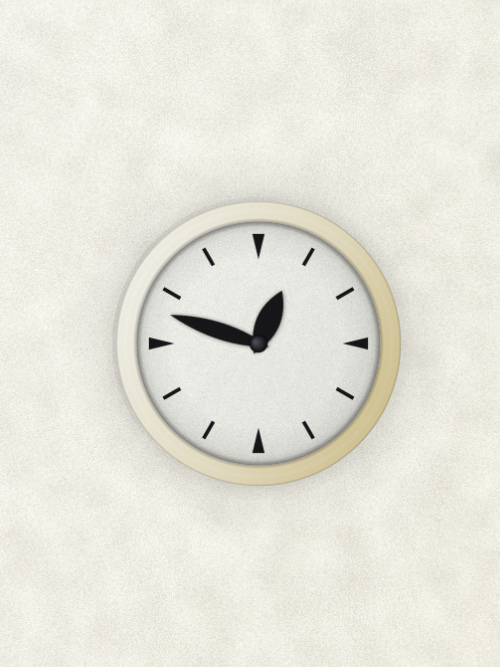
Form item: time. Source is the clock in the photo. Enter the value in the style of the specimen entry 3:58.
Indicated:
12:48
